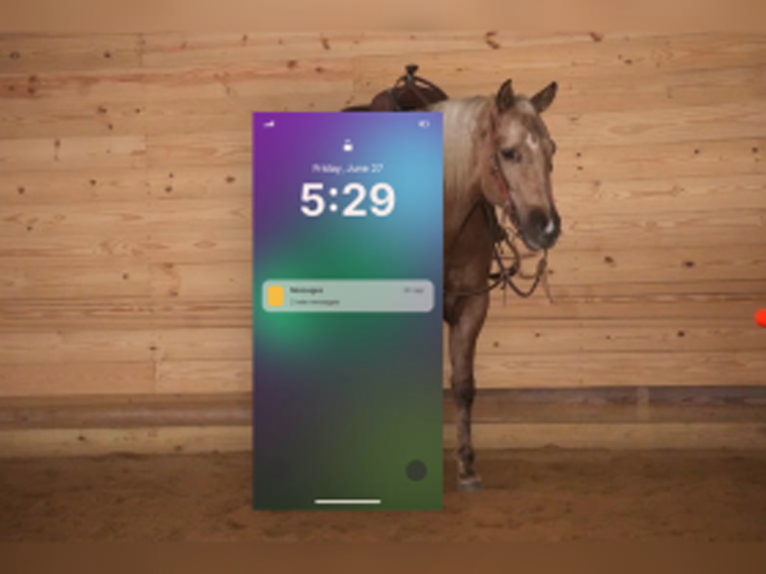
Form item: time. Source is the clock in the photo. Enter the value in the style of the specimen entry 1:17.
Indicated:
5:29
